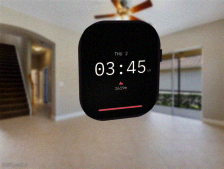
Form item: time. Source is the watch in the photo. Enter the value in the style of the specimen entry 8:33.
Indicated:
3:45
